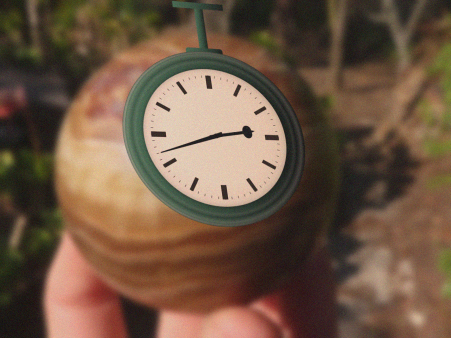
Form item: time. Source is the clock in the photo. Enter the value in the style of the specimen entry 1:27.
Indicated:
2:42
